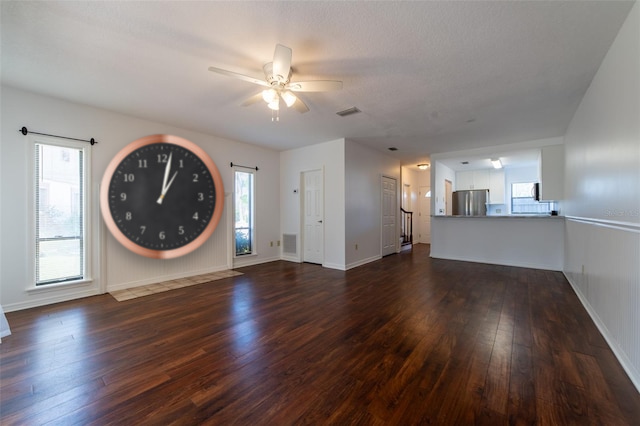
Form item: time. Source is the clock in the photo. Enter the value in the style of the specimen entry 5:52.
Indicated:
1:02
